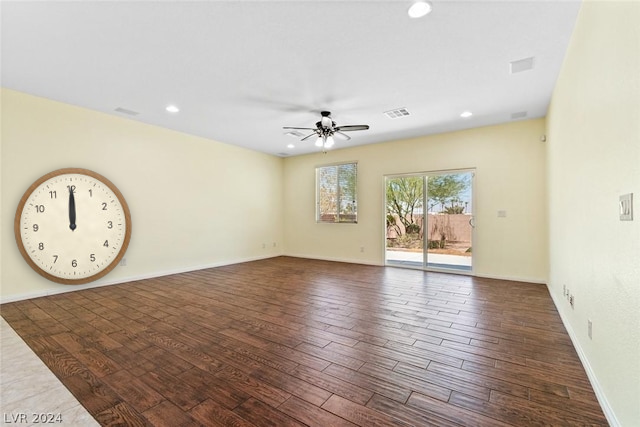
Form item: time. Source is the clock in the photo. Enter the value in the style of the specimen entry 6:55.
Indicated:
12:00
